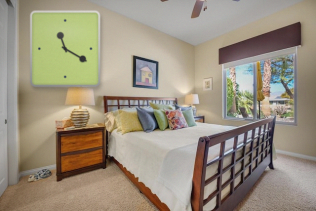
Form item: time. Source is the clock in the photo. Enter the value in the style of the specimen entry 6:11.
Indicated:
11:20
